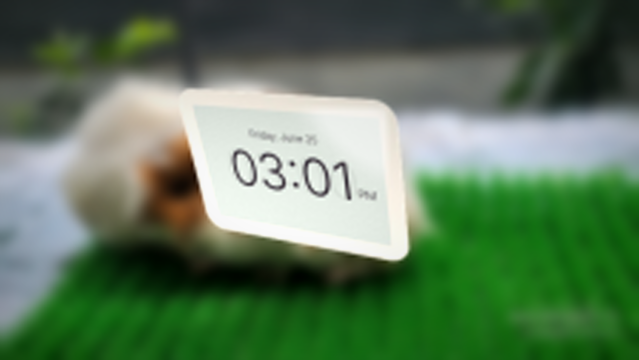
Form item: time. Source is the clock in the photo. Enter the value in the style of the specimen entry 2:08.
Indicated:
3:01
